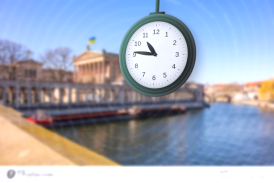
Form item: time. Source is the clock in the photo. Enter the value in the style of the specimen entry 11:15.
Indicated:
10:46
